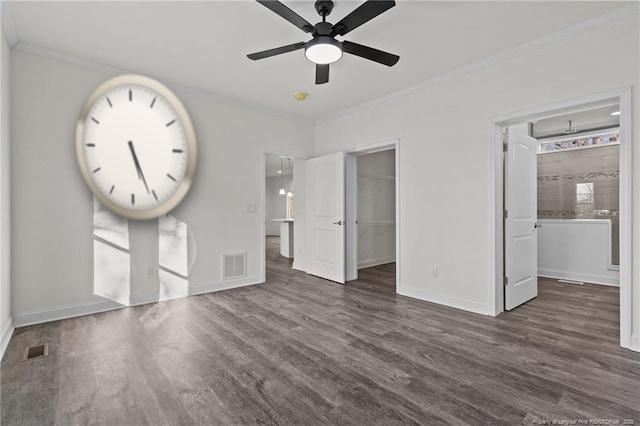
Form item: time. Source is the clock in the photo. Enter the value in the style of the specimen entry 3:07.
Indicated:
5:26
